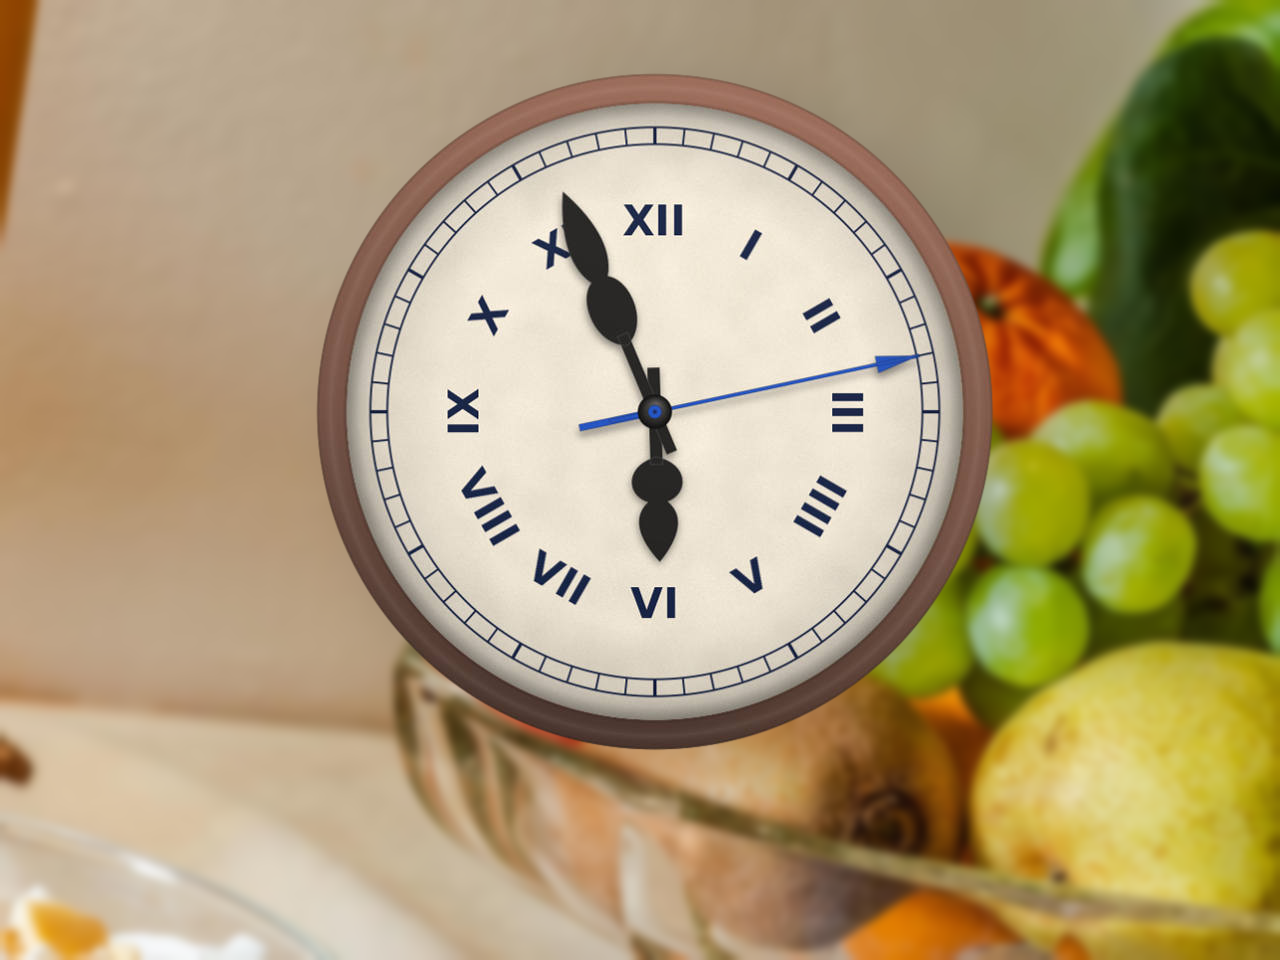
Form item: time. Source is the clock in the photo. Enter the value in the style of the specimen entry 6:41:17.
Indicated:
5:56:13
